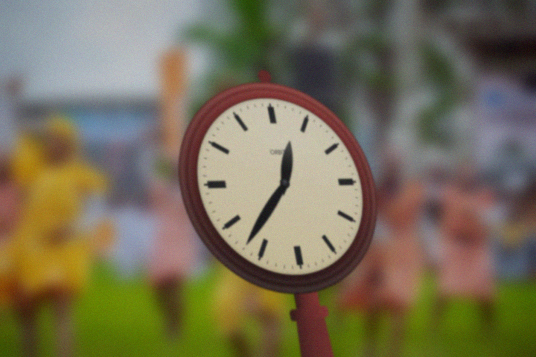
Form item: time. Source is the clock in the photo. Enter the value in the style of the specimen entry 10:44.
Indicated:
12:37
